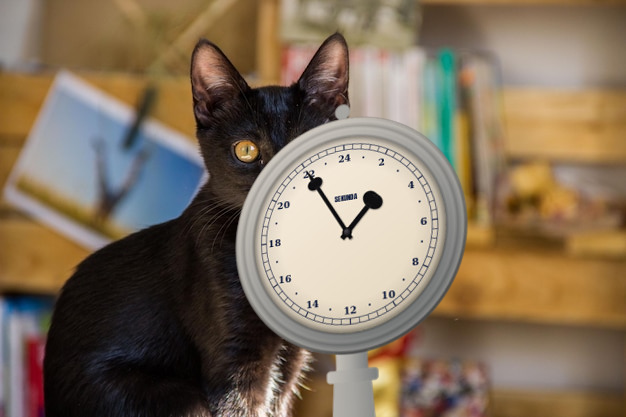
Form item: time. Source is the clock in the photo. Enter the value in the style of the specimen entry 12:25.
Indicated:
2:55
